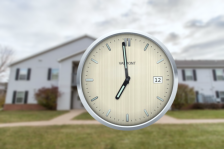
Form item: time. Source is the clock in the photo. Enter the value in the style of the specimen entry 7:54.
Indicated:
6:59
